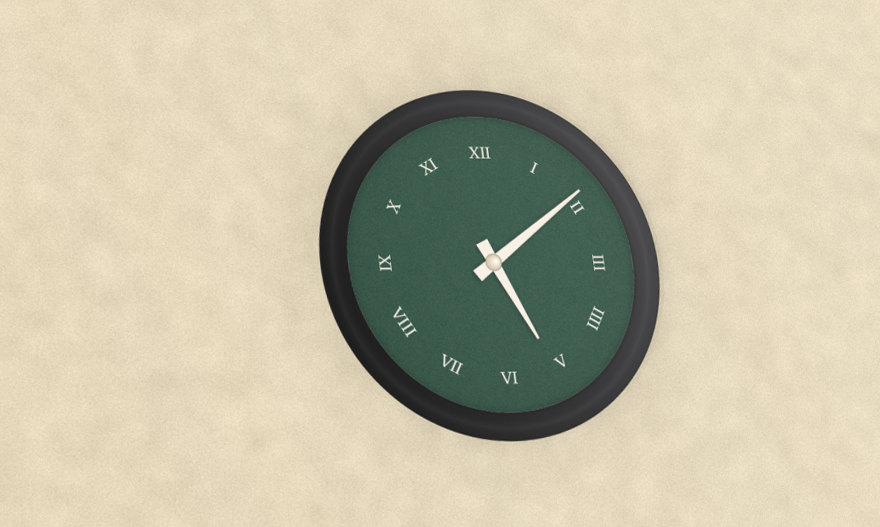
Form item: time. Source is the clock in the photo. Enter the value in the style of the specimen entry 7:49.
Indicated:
5:09
